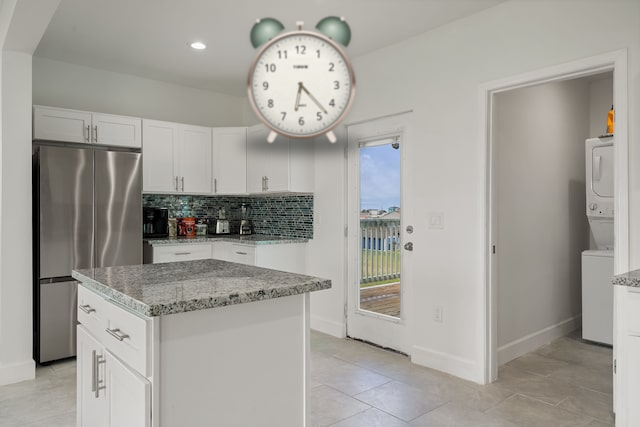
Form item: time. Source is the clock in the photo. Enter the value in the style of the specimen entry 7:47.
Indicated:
6:23
